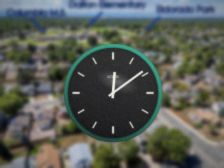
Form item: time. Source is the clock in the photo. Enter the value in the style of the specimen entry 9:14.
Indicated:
12:09
